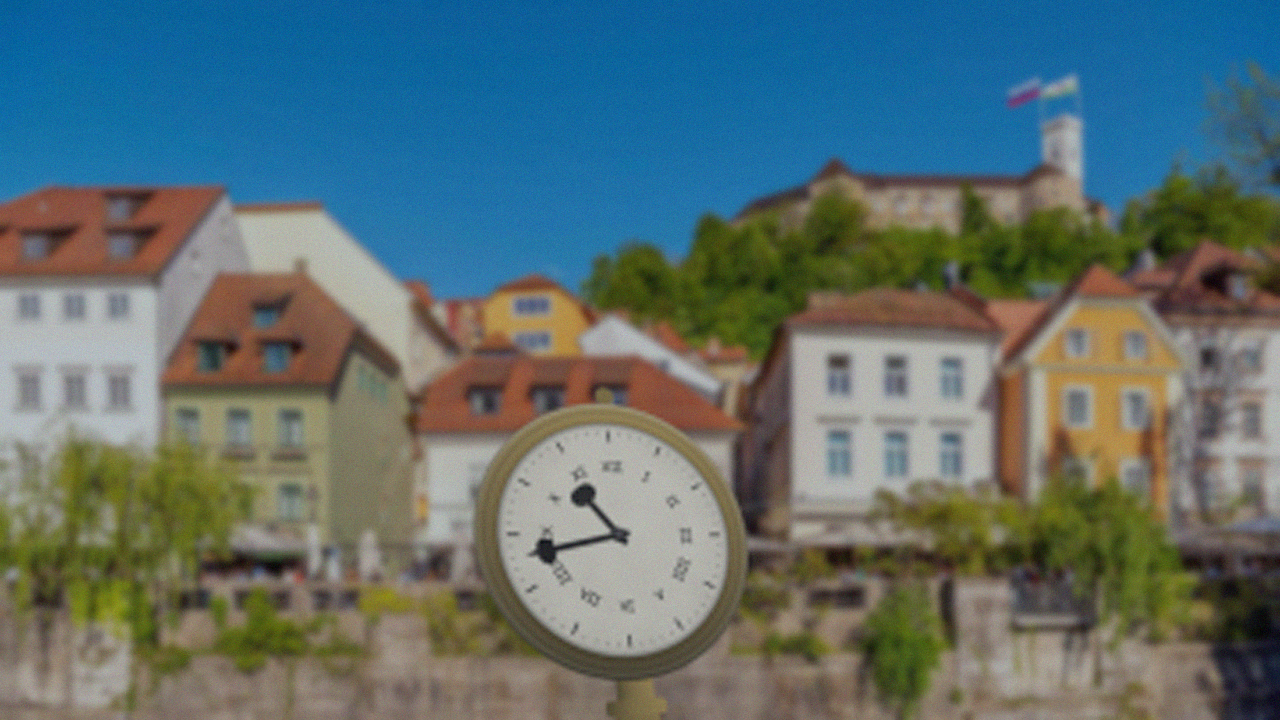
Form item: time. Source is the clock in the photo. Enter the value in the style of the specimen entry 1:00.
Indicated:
10:43
